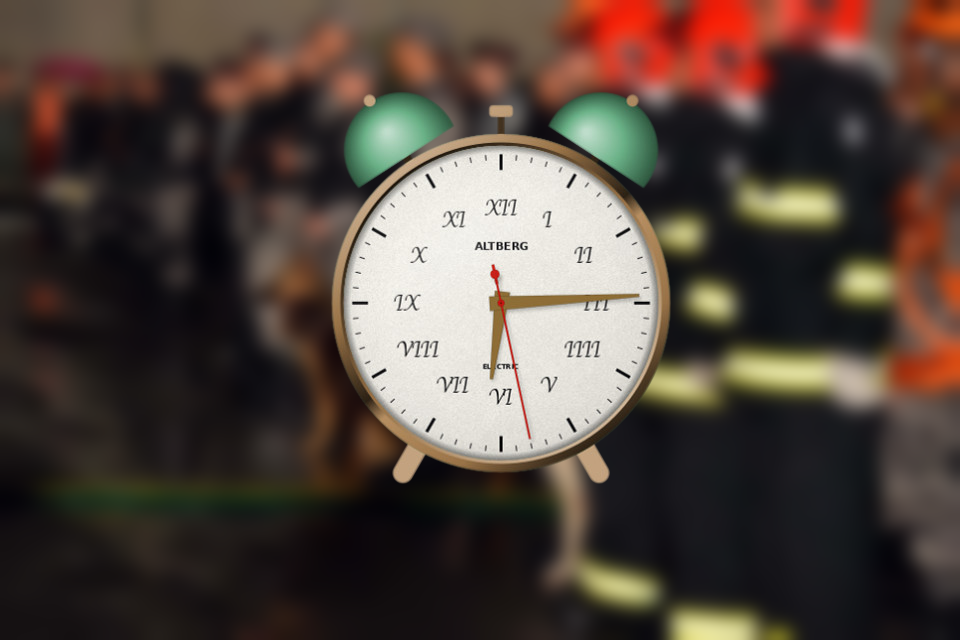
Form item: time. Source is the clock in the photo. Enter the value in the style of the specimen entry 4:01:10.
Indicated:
6:14:28
